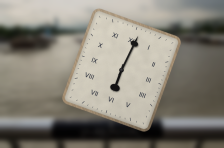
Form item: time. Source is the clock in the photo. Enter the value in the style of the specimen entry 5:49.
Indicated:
6:01
